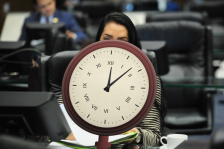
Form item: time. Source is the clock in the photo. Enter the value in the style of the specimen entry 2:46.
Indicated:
12:08
